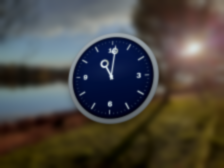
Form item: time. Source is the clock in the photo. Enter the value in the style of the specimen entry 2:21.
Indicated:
11:01
